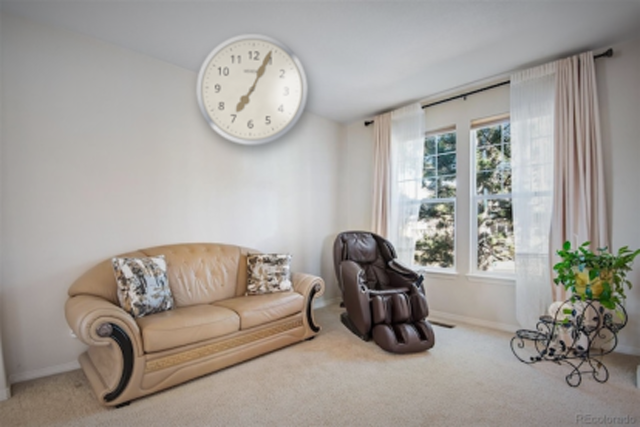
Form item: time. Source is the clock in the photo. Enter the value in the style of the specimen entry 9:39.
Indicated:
7:04
